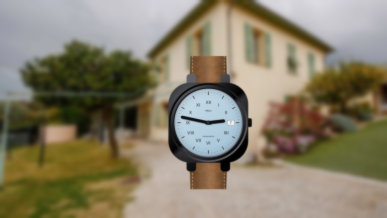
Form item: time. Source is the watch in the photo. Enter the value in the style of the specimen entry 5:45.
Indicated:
2:47
